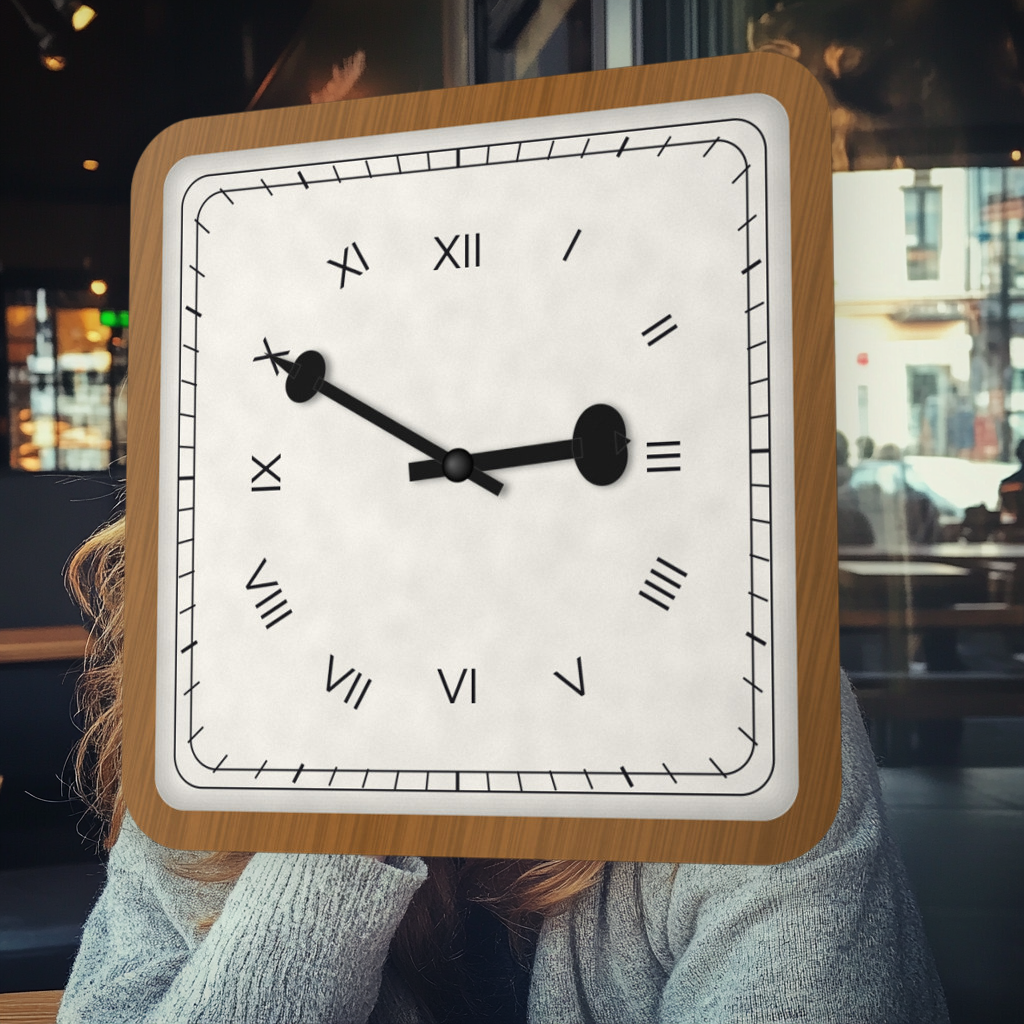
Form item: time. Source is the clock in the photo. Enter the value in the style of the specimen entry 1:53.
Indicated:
2:50
